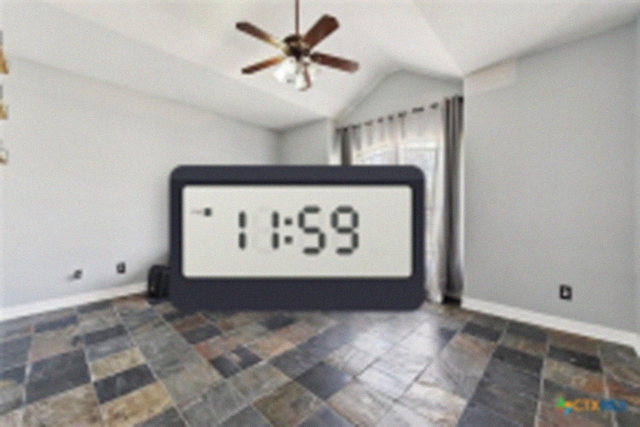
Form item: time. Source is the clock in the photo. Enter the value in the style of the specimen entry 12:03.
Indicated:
11:59
